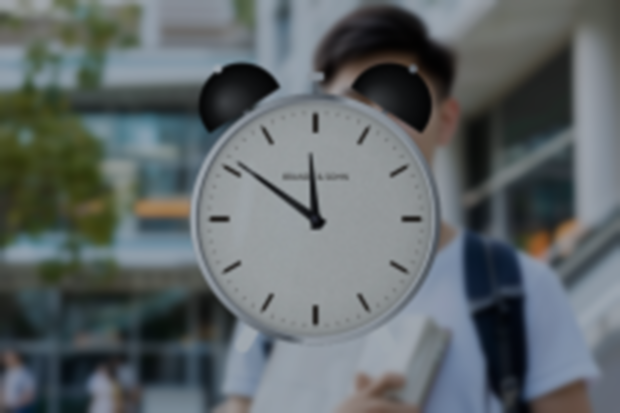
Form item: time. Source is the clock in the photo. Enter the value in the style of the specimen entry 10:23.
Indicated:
11:51
